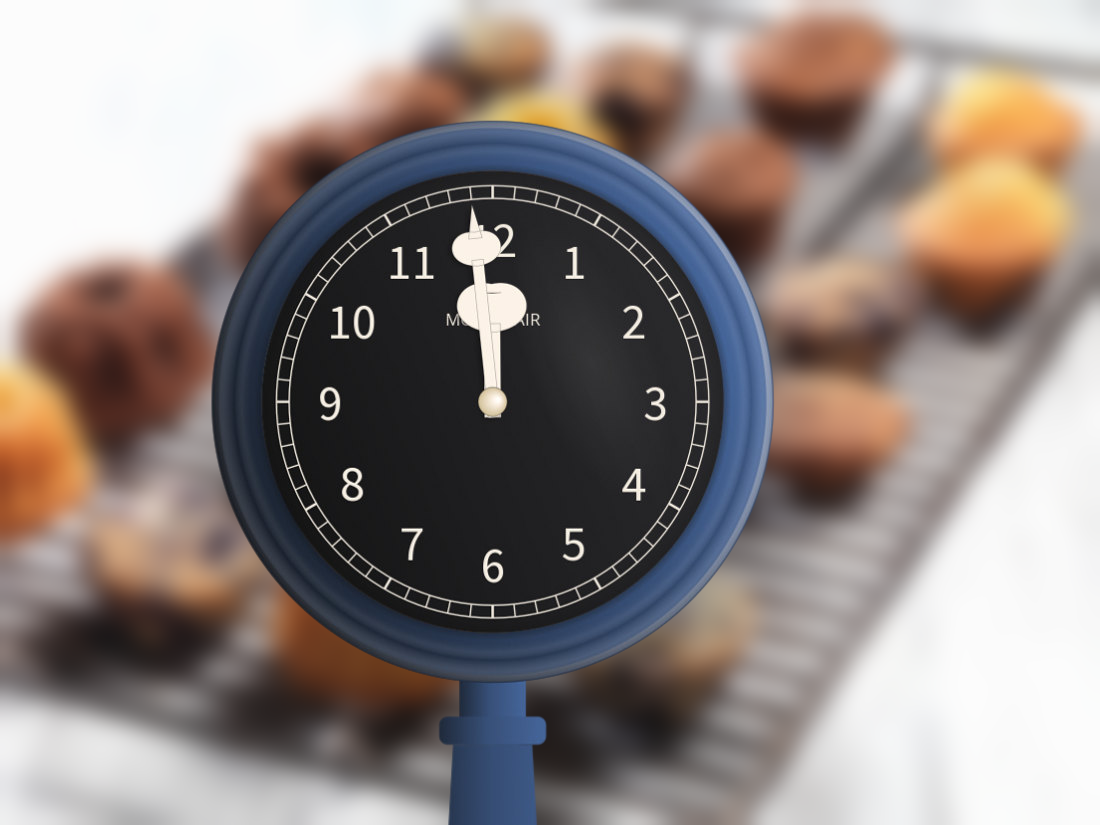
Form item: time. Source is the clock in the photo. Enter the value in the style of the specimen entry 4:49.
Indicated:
11:59
